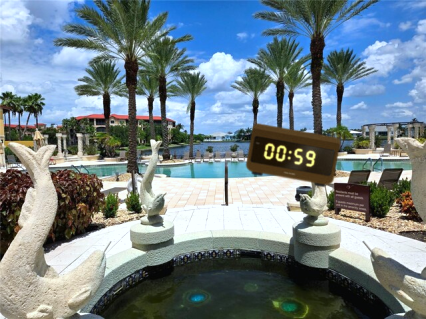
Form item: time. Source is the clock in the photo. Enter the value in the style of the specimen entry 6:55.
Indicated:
0:59
